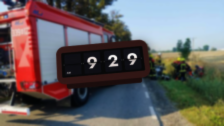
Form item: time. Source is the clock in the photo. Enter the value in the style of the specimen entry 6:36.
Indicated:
9:29
